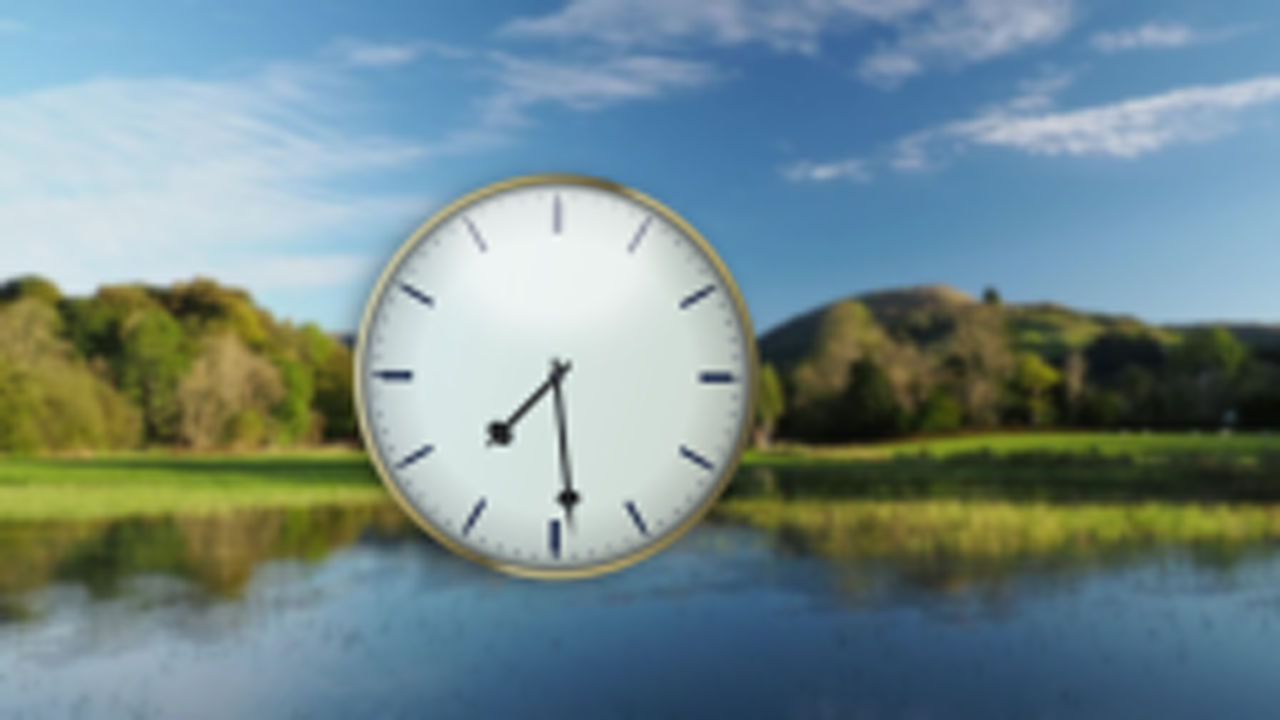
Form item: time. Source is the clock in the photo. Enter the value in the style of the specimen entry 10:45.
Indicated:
7:29
